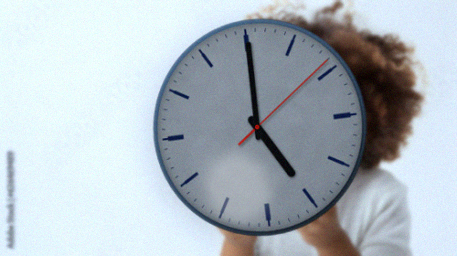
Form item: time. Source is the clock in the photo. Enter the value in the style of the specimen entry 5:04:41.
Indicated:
5:00:09
